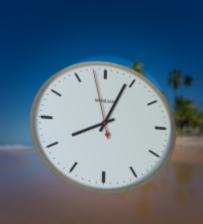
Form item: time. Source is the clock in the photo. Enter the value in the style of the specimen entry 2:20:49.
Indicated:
8:03:58
